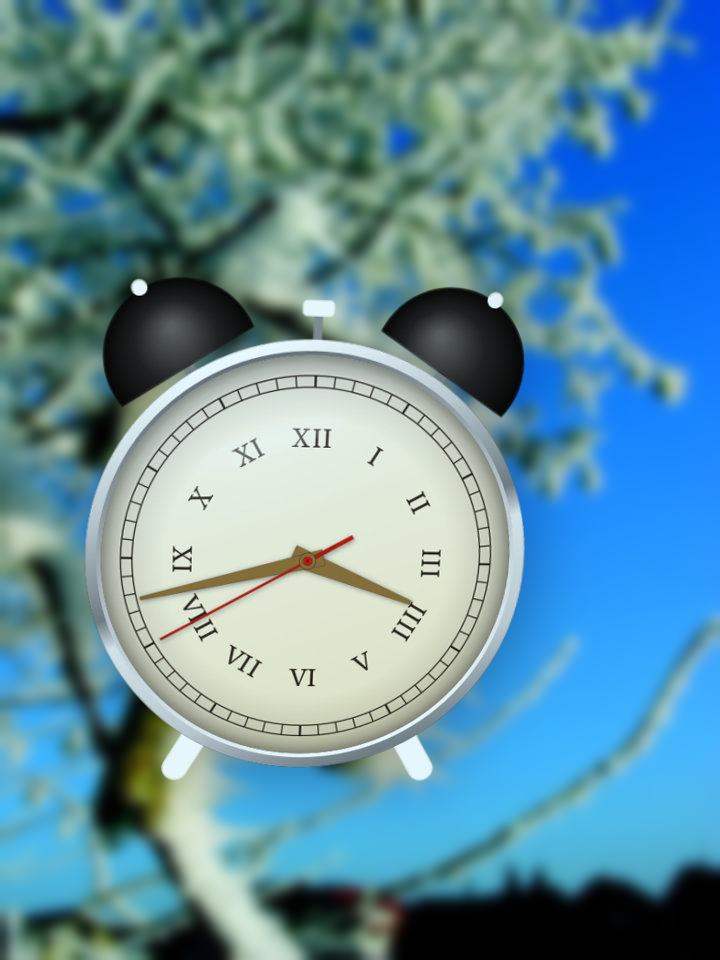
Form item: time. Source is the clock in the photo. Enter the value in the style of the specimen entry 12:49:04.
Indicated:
3:42:40
